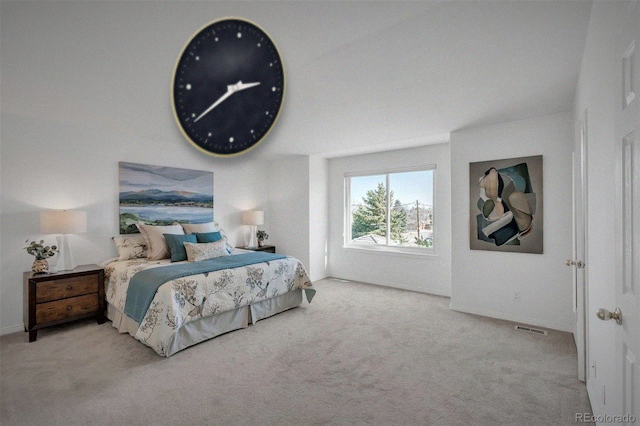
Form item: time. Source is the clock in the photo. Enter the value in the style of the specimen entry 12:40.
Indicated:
2:39
